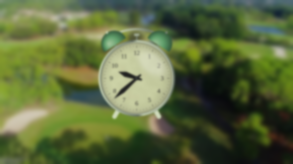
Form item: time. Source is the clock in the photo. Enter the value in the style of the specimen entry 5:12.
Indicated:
9:38
